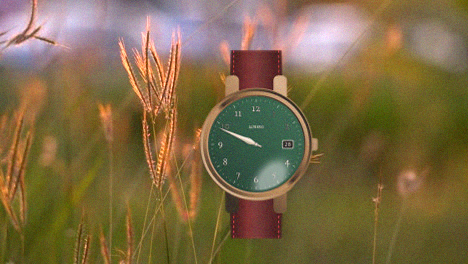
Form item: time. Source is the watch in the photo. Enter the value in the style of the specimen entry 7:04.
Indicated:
9:49
